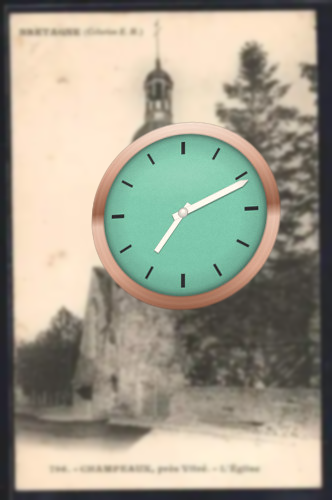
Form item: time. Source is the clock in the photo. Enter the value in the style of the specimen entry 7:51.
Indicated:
7:11
